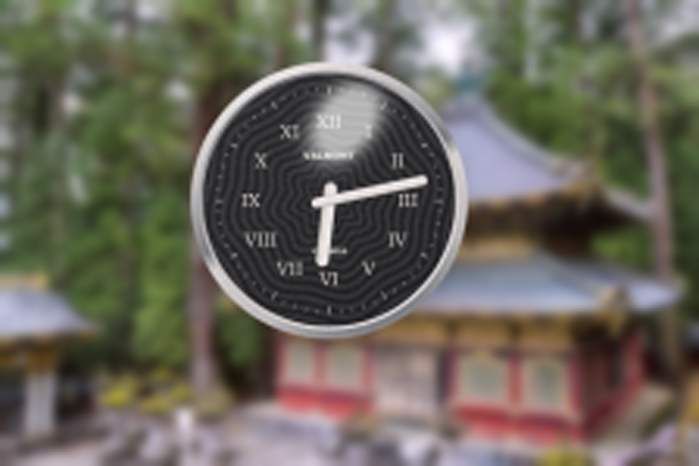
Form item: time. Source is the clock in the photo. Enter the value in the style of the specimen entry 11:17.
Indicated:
6:13
